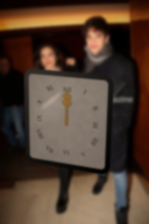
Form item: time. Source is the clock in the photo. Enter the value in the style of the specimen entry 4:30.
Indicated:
12:00
